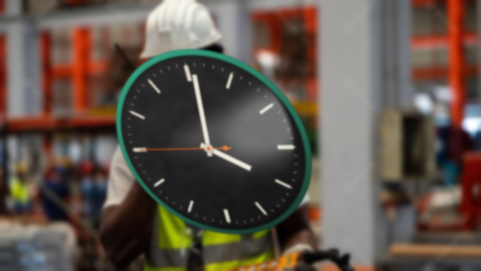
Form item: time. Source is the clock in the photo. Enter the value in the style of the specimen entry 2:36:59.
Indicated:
4:00:45
